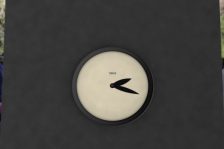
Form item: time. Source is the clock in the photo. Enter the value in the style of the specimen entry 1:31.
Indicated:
2:18
